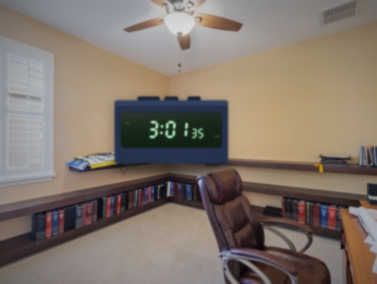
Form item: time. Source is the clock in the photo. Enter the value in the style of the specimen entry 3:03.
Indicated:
3:01
